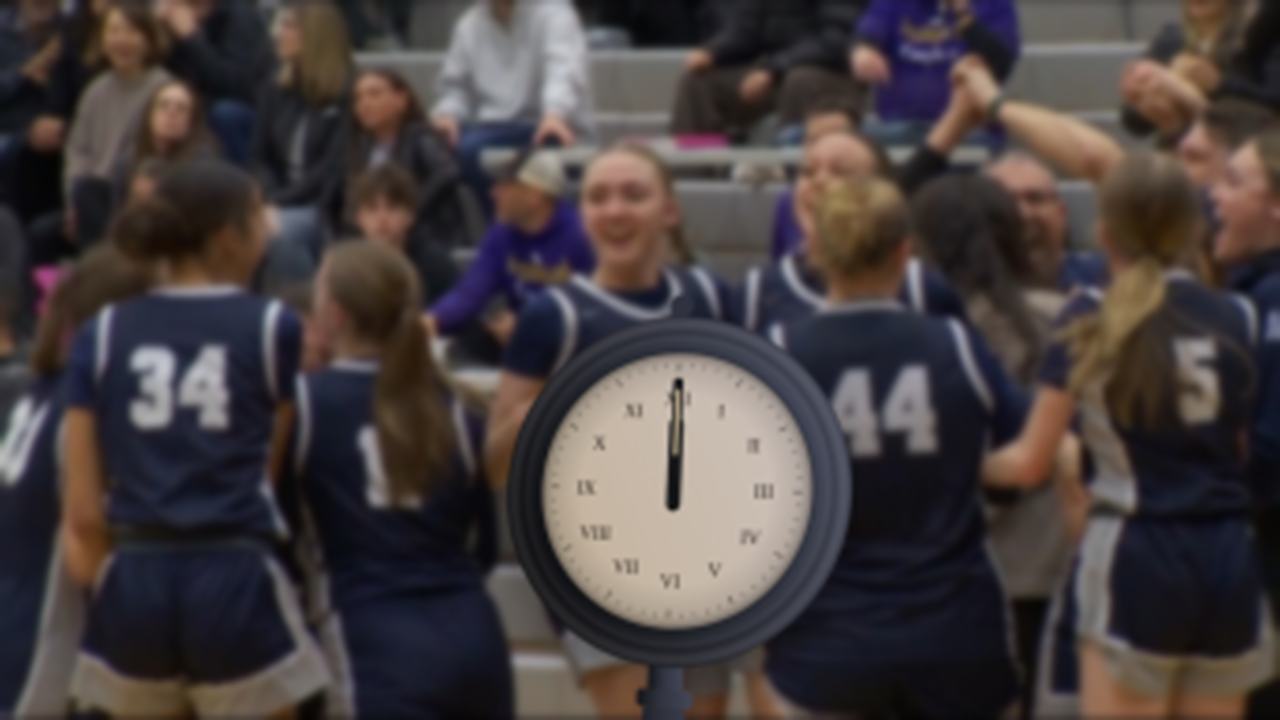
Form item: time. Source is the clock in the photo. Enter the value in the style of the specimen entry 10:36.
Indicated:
12:00
